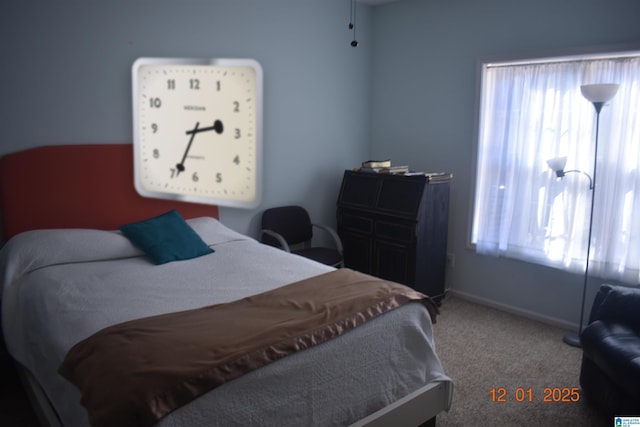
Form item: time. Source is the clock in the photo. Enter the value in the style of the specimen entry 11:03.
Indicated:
2:34
